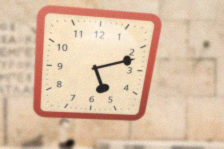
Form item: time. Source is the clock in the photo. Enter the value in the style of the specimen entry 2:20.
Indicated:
5:12
